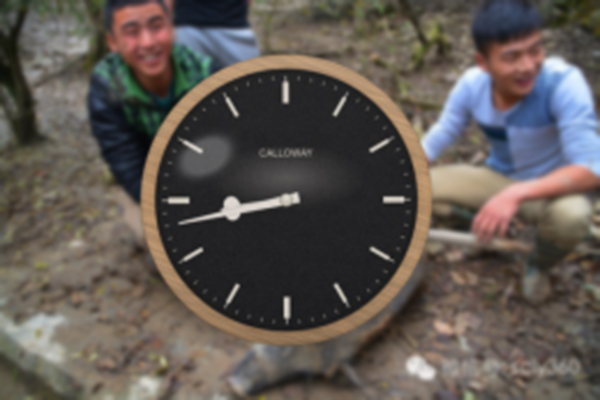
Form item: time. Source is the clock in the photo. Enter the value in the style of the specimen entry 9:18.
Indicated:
8:43
